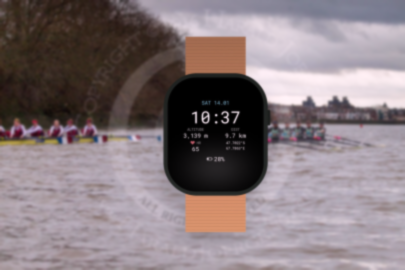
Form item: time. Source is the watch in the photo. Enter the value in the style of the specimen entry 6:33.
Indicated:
10:37
